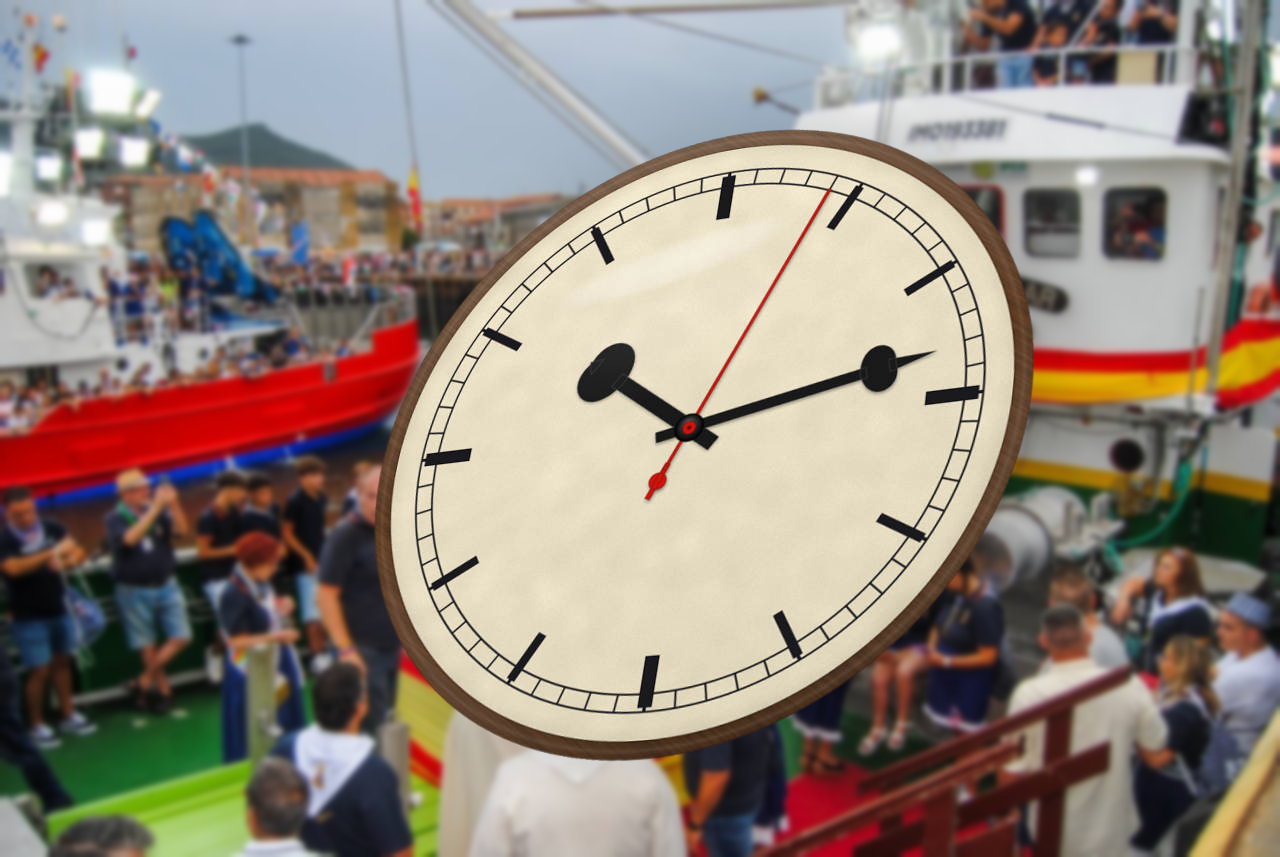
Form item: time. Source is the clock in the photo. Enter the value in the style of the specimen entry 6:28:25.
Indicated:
10:13:04
